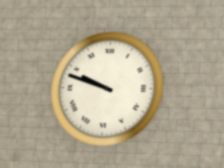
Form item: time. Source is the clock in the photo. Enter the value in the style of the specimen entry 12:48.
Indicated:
9:48
